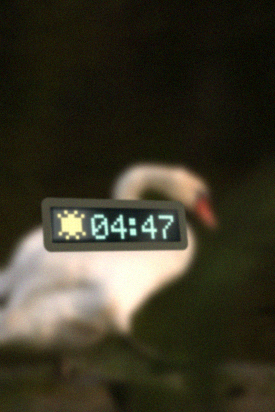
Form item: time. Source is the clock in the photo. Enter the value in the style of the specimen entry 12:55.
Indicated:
4:47
